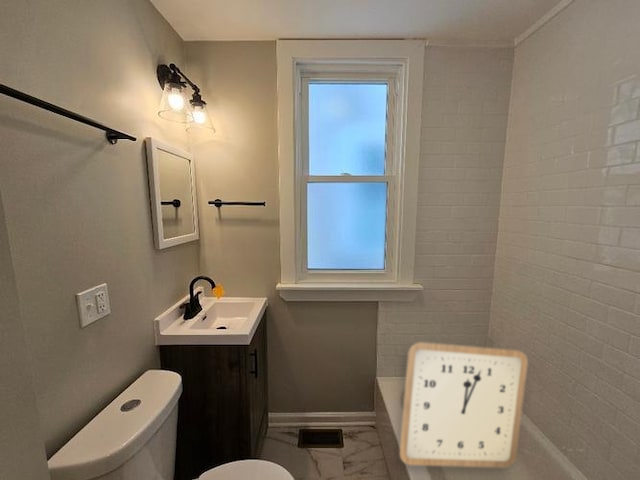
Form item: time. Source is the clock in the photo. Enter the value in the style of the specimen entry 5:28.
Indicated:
12:03
